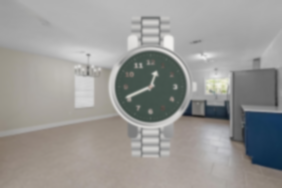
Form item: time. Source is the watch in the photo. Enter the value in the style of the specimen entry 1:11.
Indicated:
12:41
